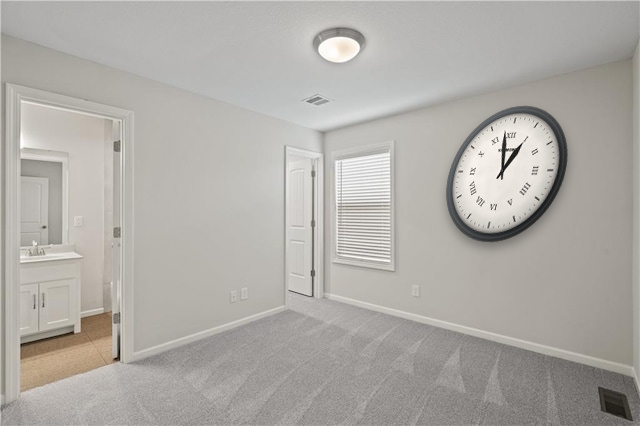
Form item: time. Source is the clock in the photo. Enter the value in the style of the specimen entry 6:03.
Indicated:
12:58
